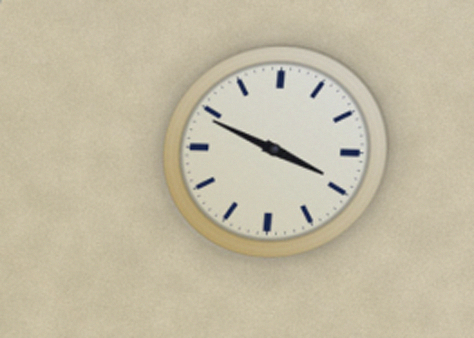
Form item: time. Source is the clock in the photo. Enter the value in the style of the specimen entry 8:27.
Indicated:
3:49
